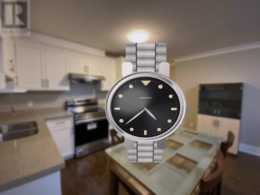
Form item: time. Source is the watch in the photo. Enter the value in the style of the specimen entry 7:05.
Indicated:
4:38
